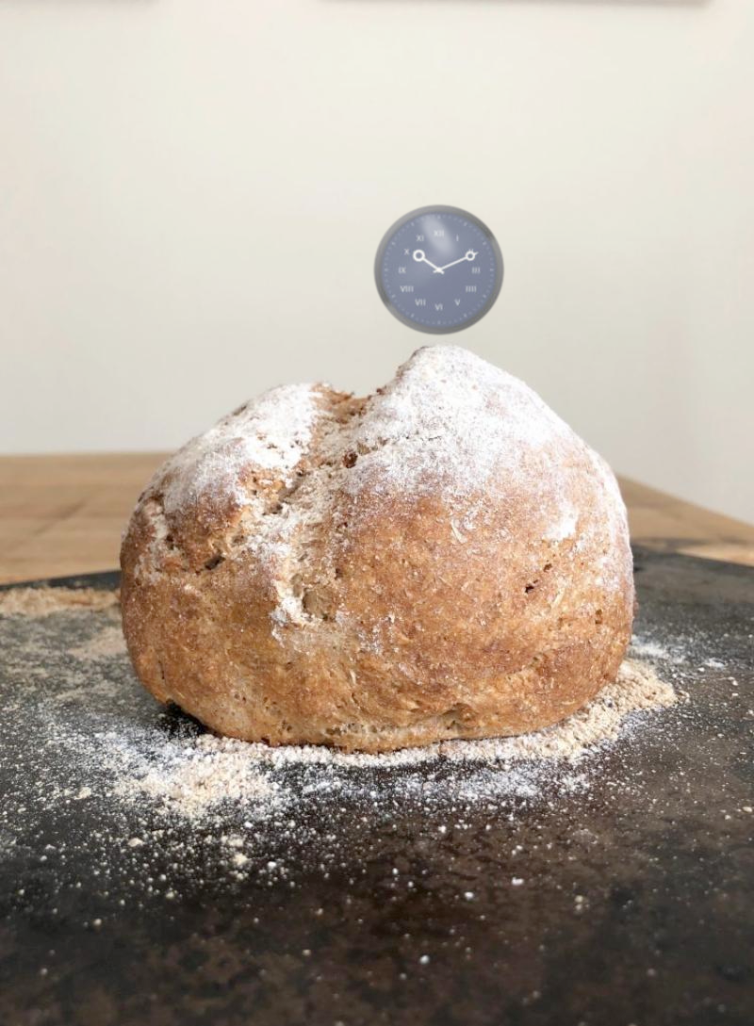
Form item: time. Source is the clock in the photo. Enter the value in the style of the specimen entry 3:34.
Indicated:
10:11
